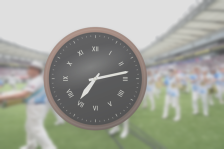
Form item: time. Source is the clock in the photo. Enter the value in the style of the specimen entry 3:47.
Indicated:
7:13
